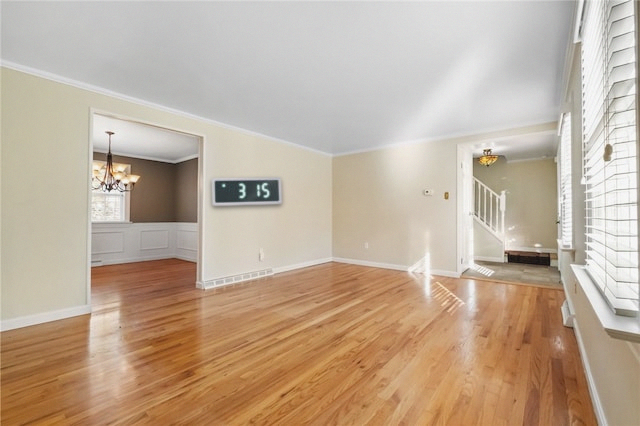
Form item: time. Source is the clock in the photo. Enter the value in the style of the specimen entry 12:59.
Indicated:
3:15
